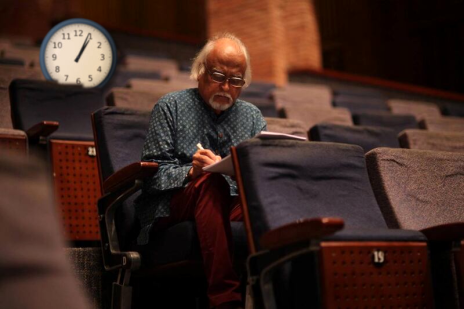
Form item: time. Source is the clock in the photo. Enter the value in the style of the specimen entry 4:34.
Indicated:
1:04
